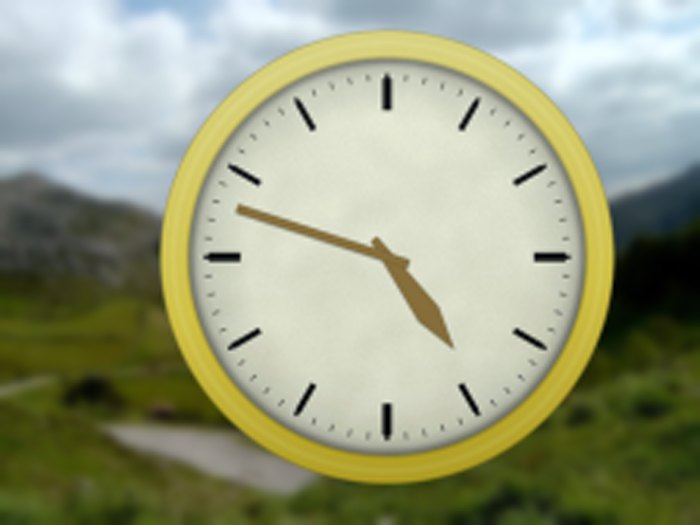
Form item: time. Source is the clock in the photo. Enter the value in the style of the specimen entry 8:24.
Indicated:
4:48
